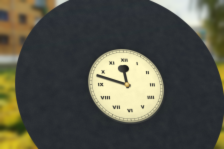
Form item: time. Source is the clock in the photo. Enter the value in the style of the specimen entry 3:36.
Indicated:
11:48
